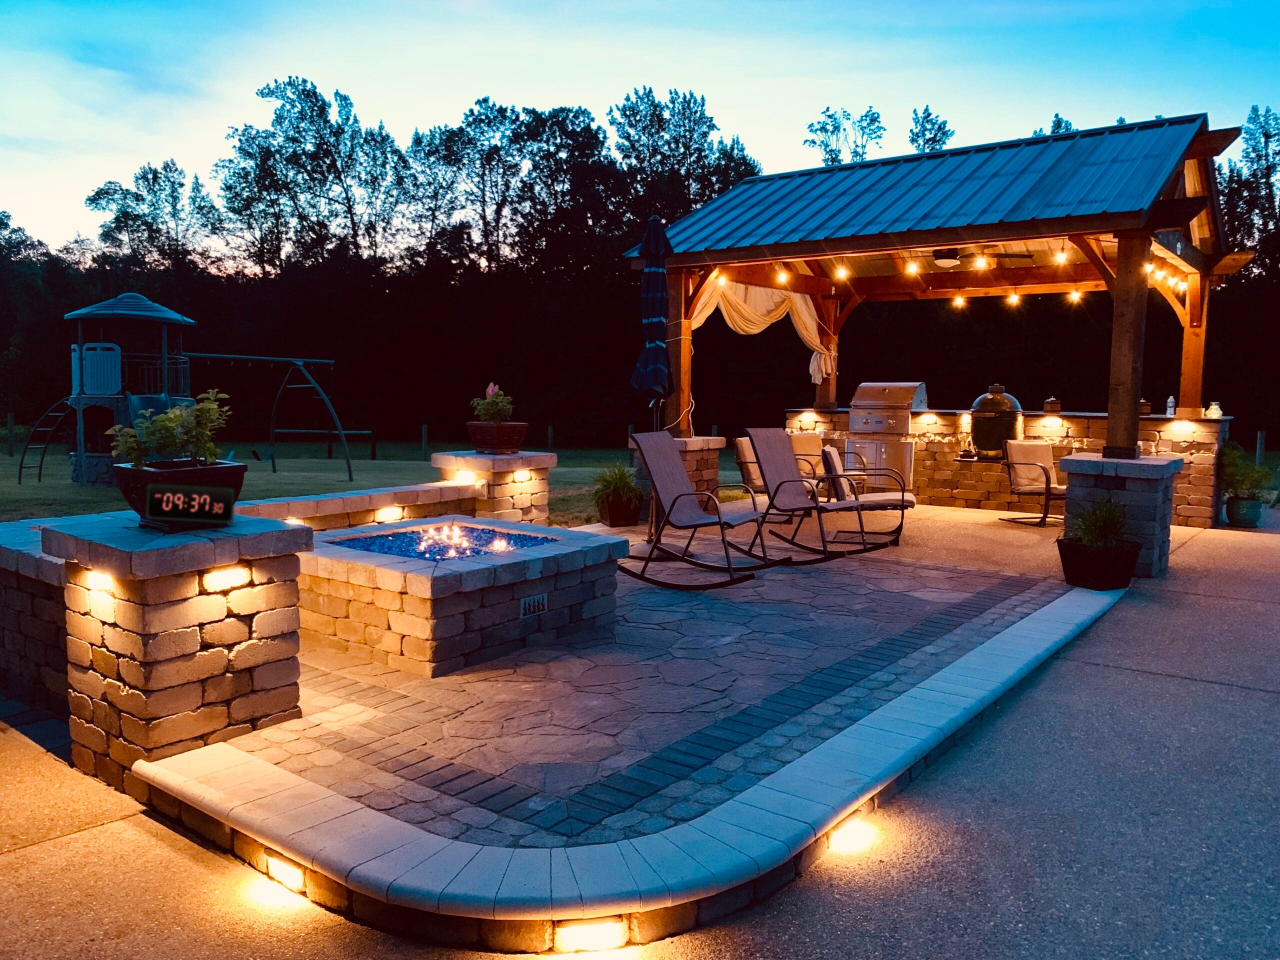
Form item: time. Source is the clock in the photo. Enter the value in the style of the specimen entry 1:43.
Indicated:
9:37
